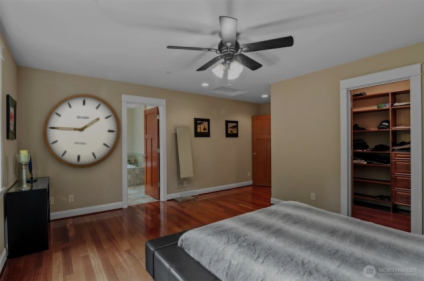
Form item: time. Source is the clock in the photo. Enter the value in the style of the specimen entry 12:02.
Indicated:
1:45
